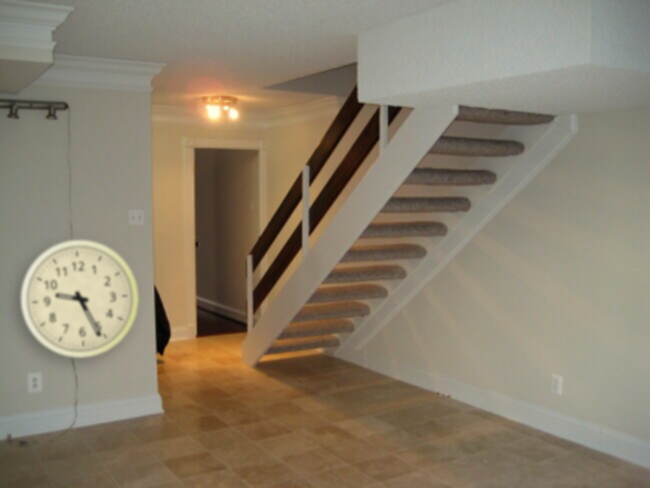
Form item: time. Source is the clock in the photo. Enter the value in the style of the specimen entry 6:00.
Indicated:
9:26
